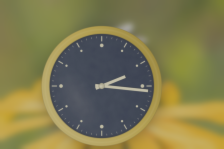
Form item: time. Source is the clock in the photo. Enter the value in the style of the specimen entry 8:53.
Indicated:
2:16
